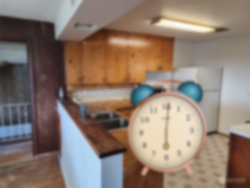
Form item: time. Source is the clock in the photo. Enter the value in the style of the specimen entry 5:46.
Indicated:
6:01
